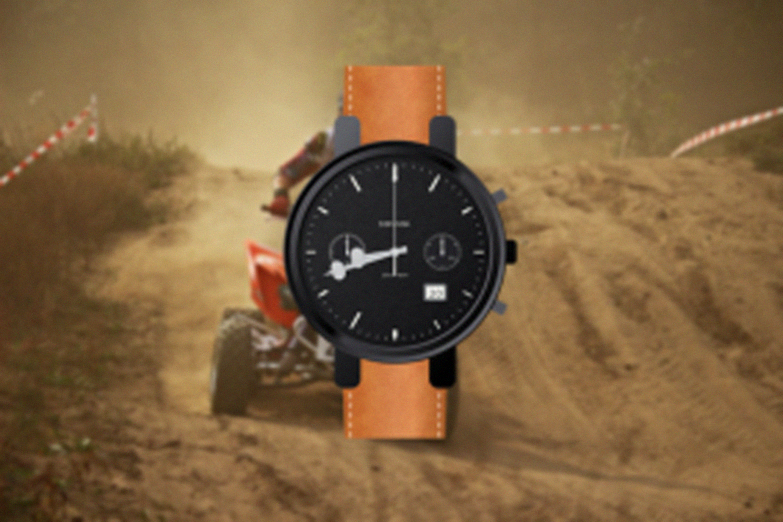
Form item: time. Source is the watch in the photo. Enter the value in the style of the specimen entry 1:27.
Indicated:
8:42
